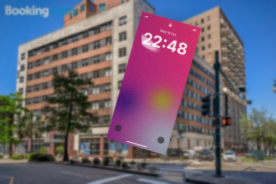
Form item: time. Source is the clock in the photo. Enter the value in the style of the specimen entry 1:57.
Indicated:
22:48
